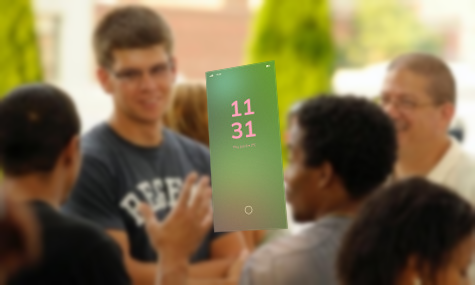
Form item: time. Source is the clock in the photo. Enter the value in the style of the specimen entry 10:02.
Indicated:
11:31
